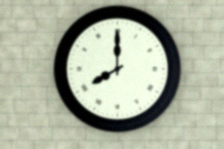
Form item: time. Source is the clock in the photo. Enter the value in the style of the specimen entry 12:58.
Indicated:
8:00
